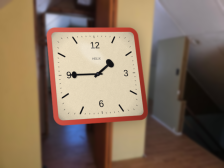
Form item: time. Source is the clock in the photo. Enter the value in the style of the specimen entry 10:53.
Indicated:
1:45
